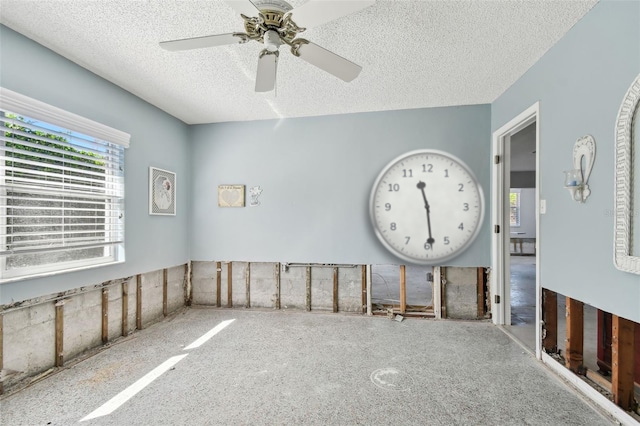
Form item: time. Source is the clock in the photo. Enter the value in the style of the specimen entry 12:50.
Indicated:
11:29
